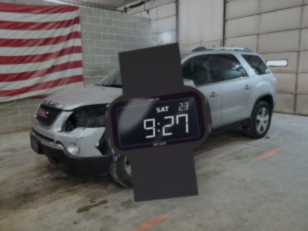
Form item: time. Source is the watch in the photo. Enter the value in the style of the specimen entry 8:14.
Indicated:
9:27
